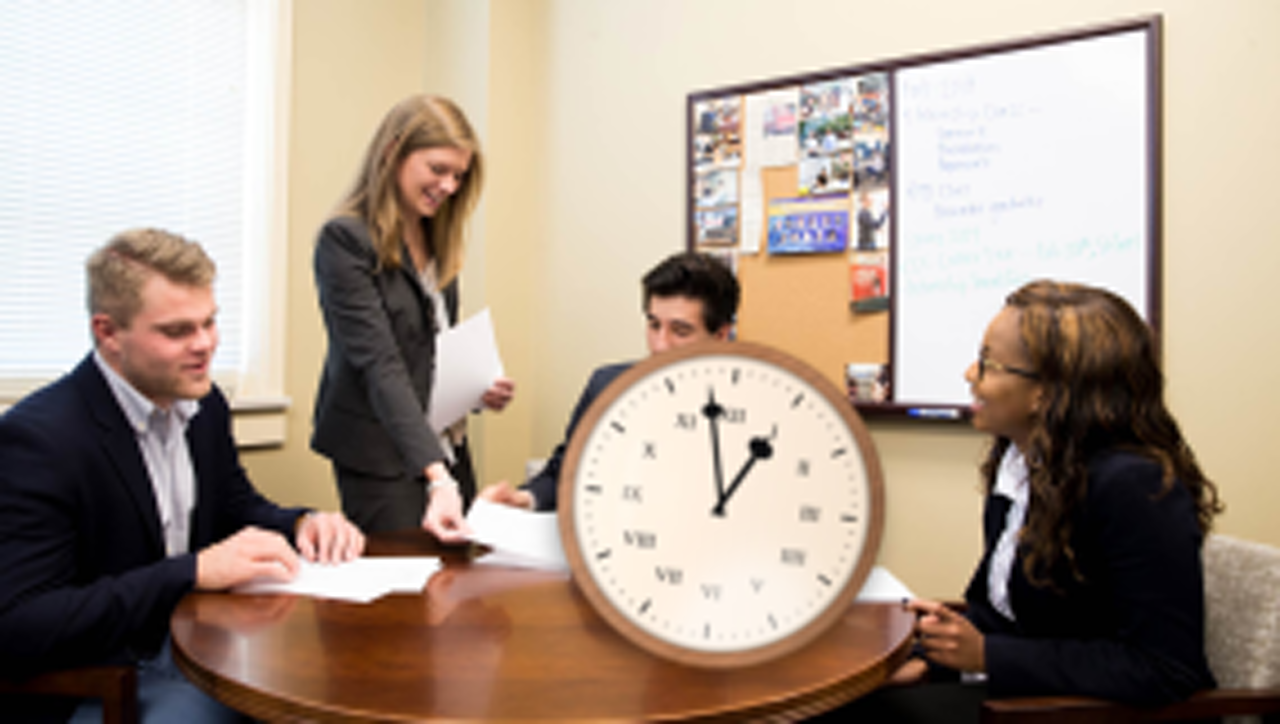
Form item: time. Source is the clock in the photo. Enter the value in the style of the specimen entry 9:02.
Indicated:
12:58
